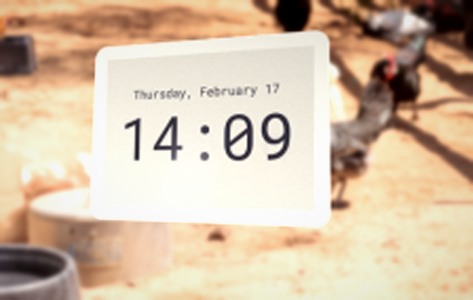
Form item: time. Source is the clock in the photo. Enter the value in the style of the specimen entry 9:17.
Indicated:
14:09
